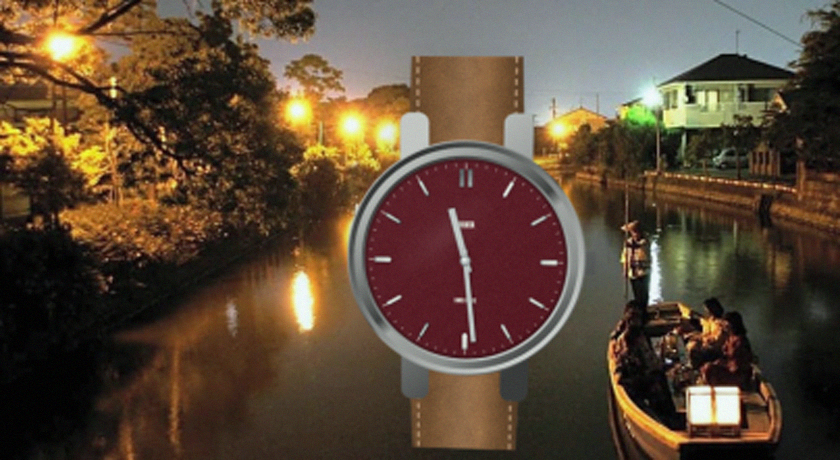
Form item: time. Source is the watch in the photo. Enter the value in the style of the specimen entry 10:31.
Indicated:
11:29
